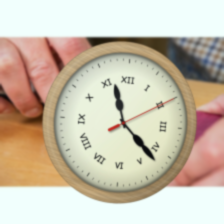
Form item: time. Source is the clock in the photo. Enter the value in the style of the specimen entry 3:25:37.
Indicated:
11:22:10
